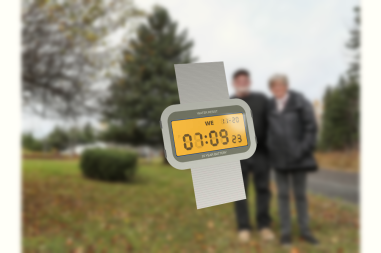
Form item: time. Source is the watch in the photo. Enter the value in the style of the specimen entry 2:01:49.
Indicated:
7:09:23
